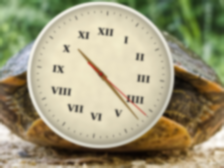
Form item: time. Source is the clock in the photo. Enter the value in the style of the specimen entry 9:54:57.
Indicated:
10:22:21
